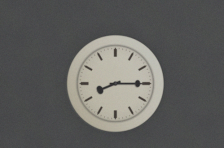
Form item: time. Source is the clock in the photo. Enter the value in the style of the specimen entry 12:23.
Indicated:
8:15
